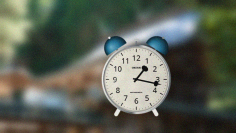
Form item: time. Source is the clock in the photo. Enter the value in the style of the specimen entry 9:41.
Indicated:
1:17
